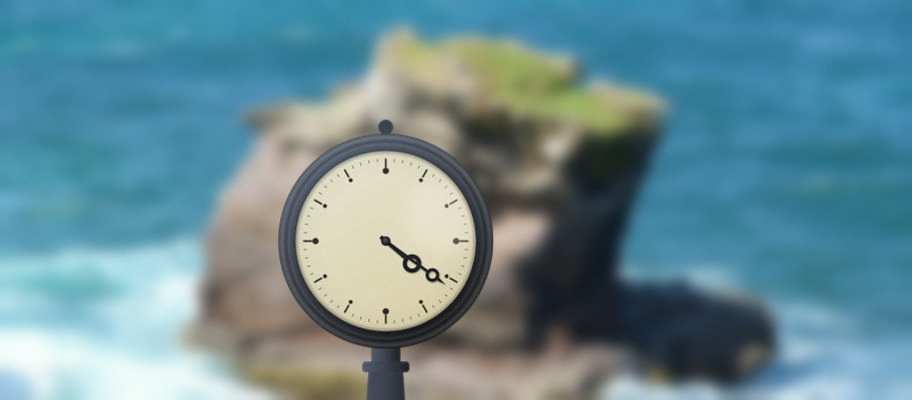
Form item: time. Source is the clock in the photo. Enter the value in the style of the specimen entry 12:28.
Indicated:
4:21
